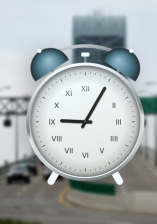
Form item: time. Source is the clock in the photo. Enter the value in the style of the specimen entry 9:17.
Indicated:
9:05
